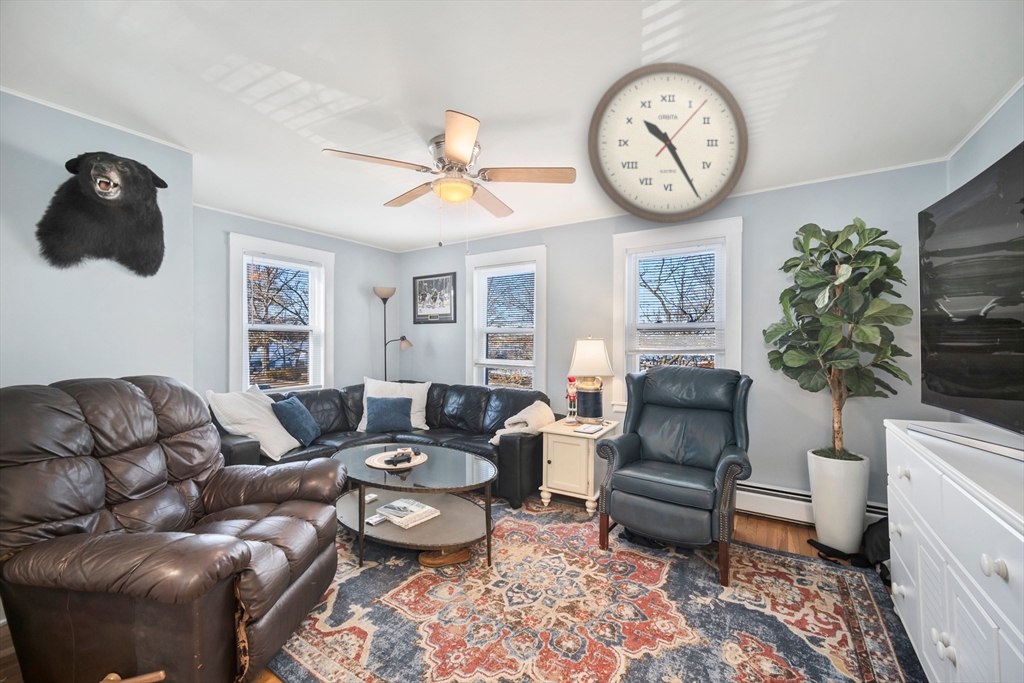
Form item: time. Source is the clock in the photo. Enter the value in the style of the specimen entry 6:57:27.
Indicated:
10:25:07
